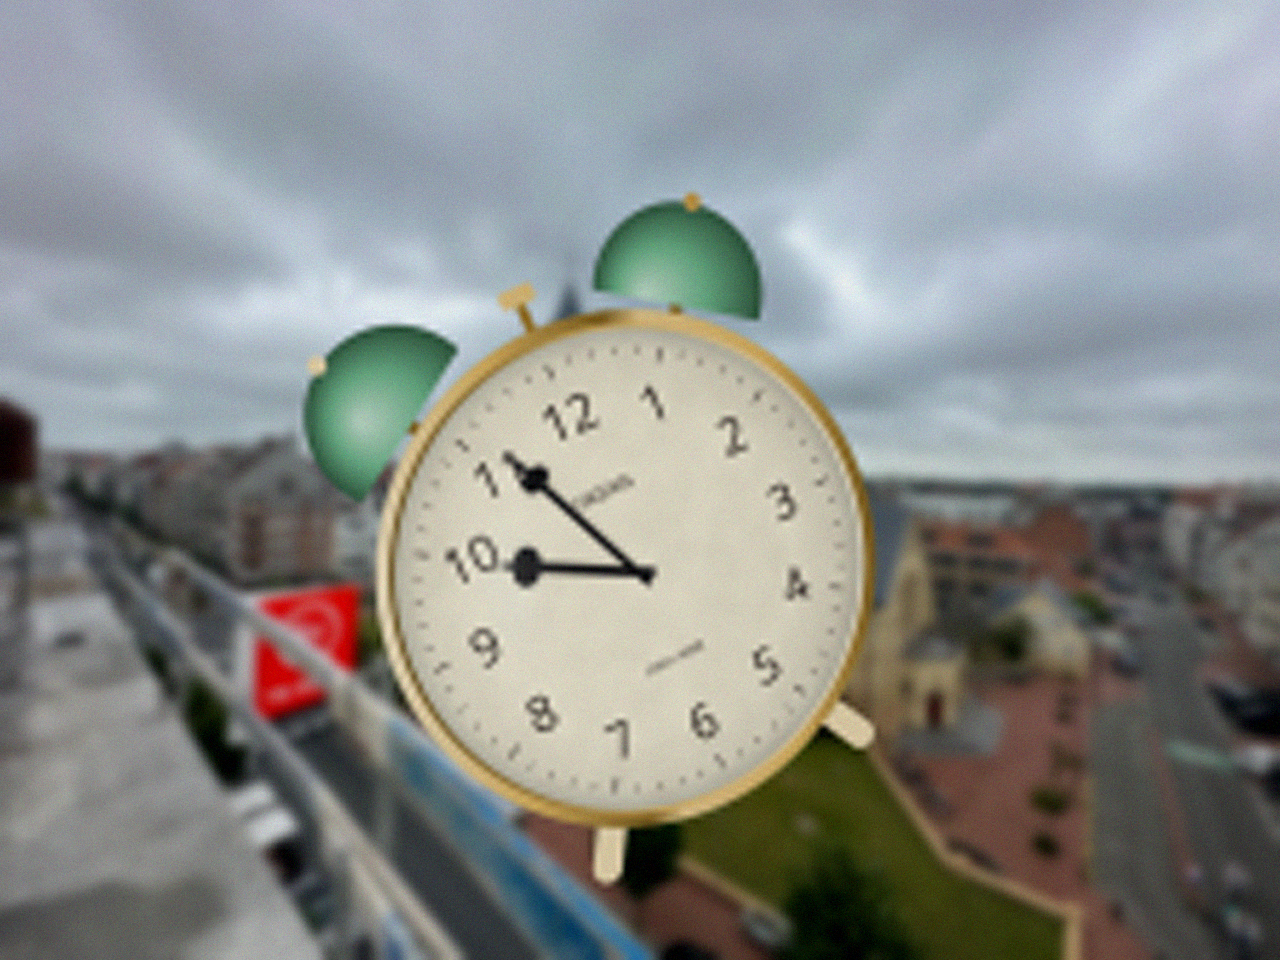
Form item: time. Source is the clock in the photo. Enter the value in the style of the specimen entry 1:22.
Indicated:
9:56
